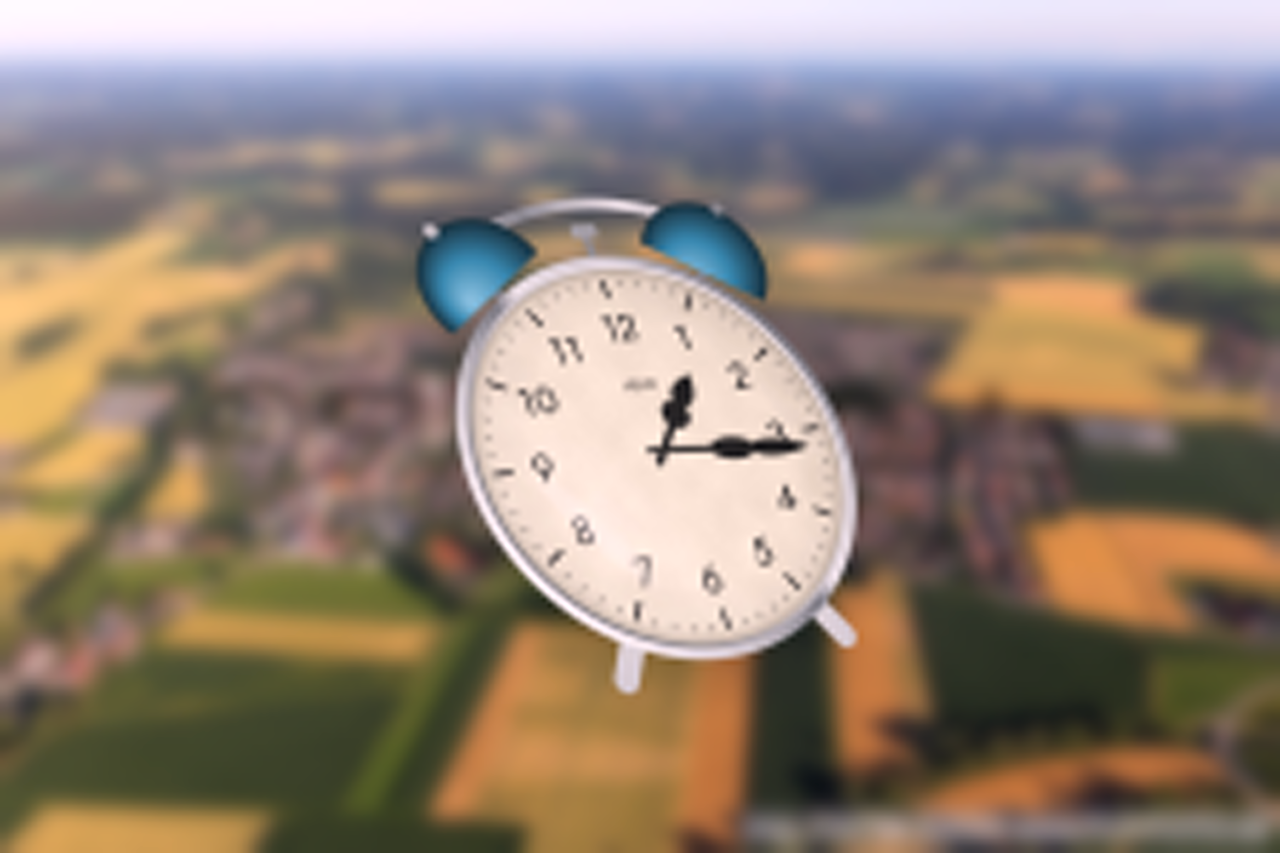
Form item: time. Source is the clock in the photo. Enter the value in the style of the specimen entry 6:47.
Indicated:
1:16
